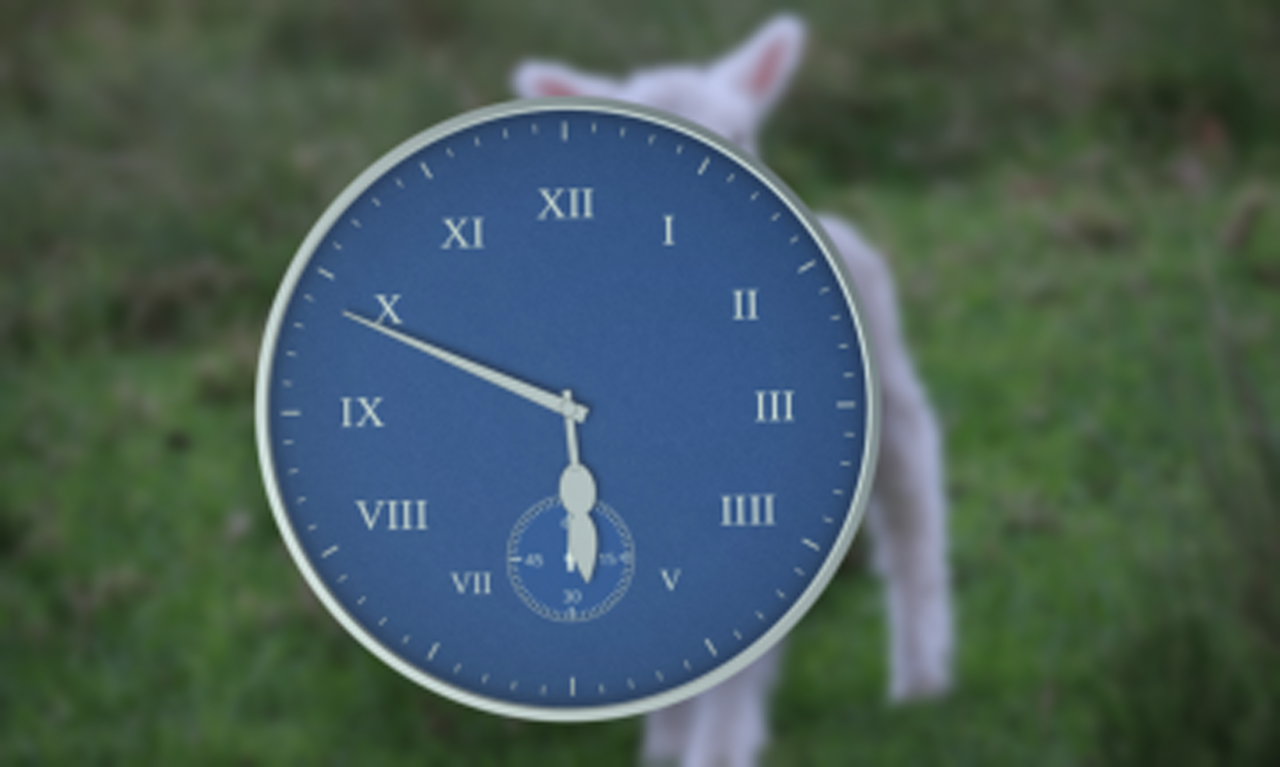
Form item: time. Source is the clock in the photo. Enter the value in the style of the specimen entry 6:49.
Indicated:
5:49
